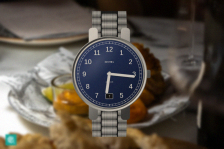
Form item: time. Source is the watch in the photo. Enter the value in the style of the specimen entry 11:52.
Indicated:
6:16
